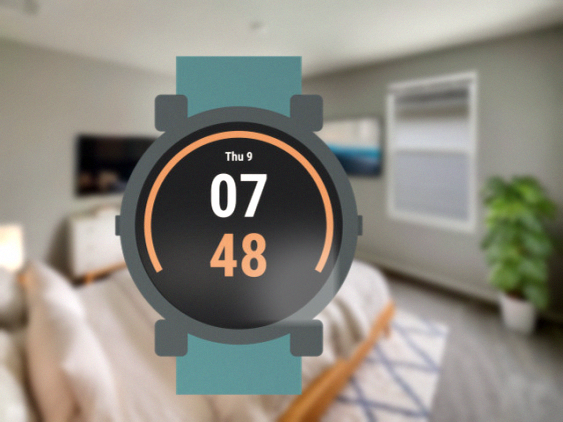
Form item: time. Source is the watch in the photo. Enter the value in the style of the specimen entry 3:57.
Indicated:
7:48
